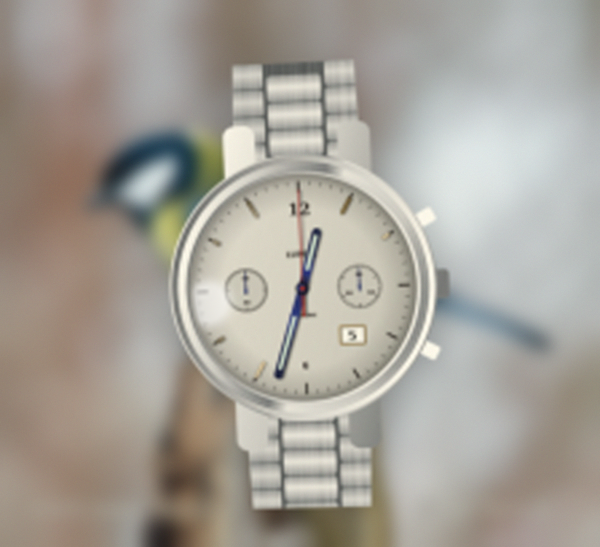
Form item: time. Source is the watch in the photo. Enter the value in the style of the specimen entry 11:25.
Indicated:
12:33
